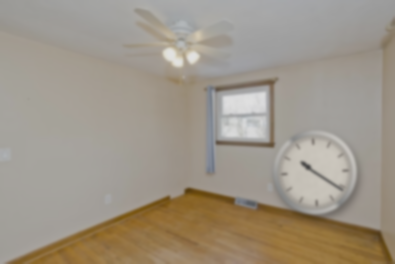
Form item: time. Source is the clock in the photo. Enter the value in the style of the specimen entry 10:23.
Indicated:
10:21
